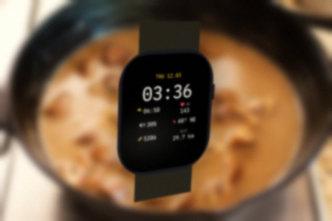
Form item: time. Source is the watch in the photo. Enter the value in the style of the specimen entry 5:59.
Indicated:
3:36
